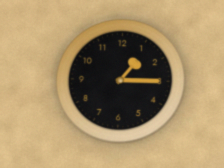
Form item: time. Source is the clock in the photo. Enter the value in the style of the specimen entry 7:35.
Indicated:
1:15
